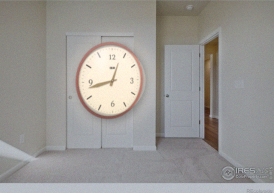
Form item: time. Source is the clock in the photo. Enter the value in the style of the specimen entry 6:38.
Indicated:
12:43
